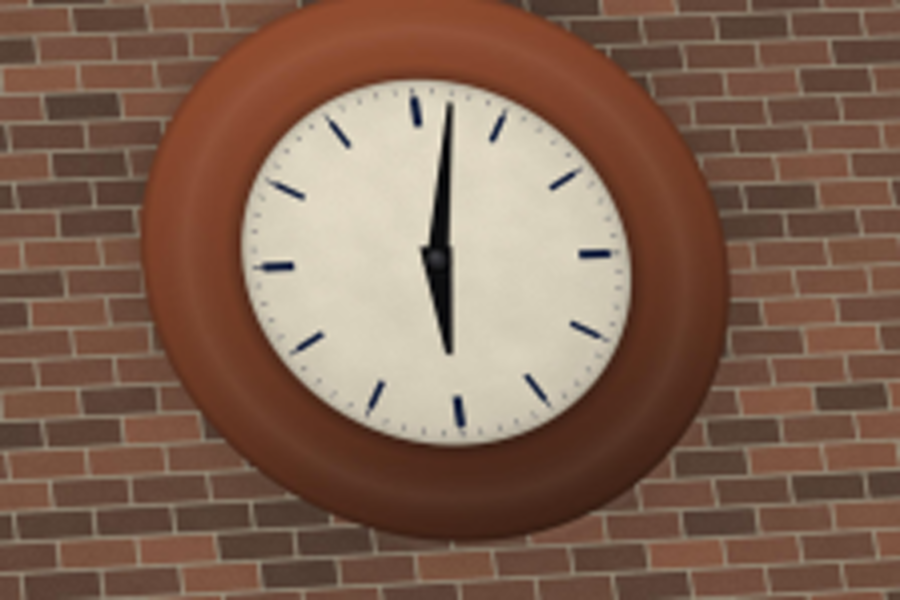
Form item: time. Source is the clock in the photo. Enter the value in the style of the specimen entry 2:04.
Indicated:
6:02
